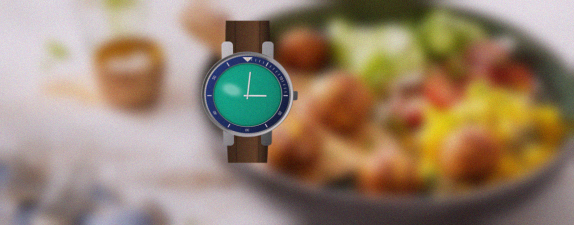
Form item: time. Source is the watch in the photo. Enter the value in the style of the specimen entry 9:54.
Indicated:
3:01
